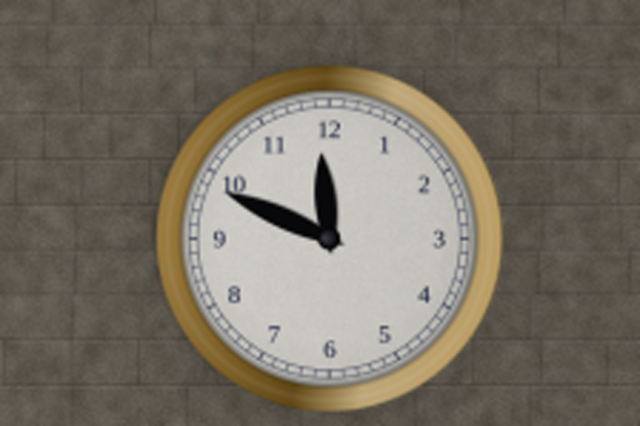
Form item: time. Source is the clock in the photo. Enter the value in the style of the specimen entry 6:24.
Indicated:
11:49
